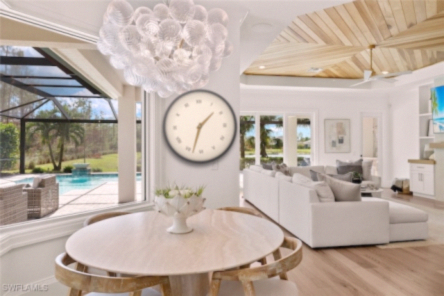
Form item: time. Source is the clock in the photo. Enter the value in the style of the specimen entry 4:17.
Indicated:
1:33
